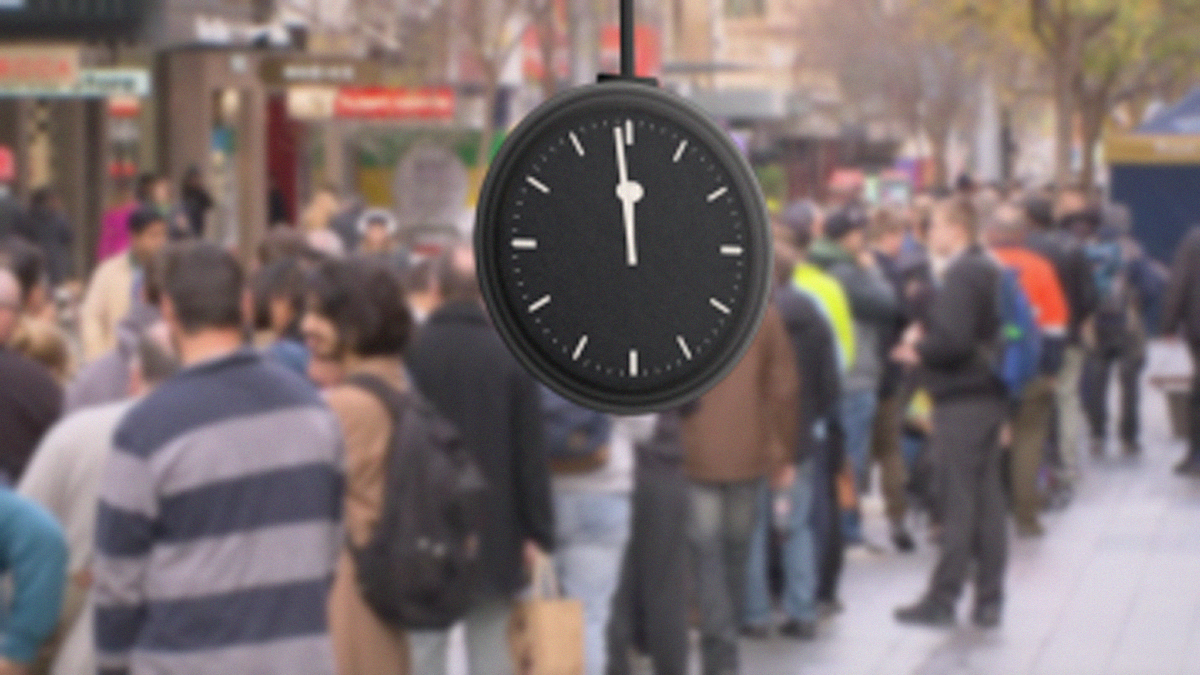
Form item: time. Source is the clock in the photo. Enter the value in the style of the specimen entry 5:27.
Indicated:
11:59
